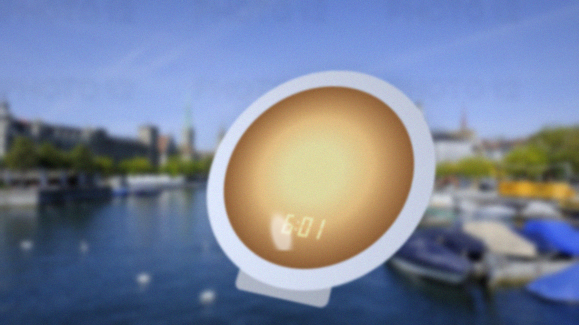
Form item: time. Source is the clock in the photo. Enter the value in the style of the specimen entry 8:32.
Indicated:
6:01
